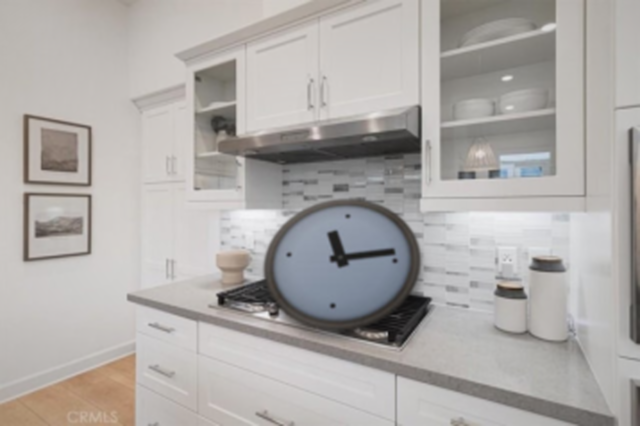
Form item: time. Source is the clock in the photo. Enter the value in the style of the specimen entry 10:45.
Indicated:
11:13
